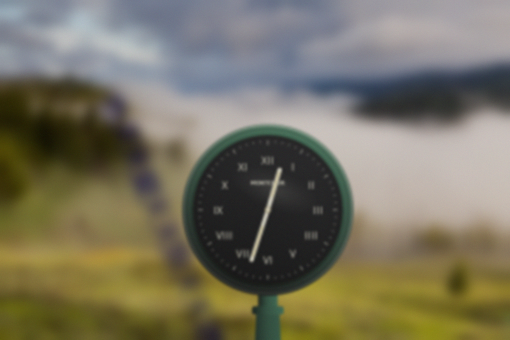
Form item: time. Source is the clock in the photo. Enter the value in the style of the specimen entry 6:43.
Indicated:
12:33
